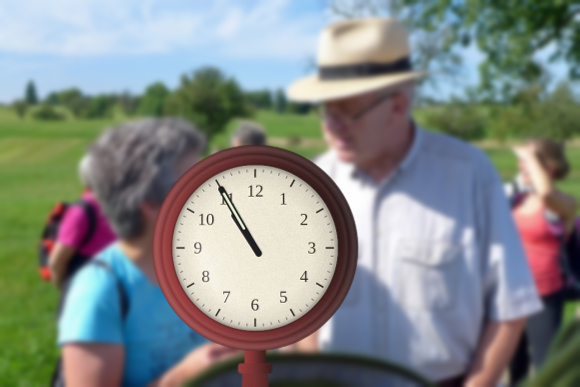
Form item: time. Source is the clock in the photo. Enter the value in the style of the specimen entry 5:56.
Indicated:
10:55
